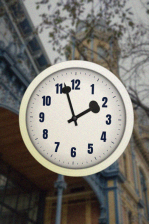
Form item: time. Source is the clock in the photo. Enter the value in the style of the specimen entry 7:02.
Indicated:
1:57
